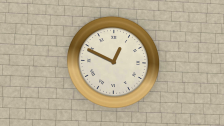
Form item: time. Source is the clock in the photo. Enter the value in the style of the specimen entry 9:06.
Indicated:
12:49
